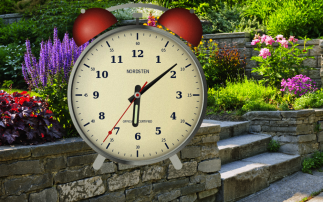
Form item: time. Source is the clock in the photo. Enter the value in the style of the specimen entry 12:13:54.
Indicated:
6:08:36
